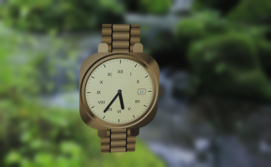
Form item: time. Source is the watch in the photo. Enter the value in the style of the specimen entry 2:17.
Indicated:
5:36
